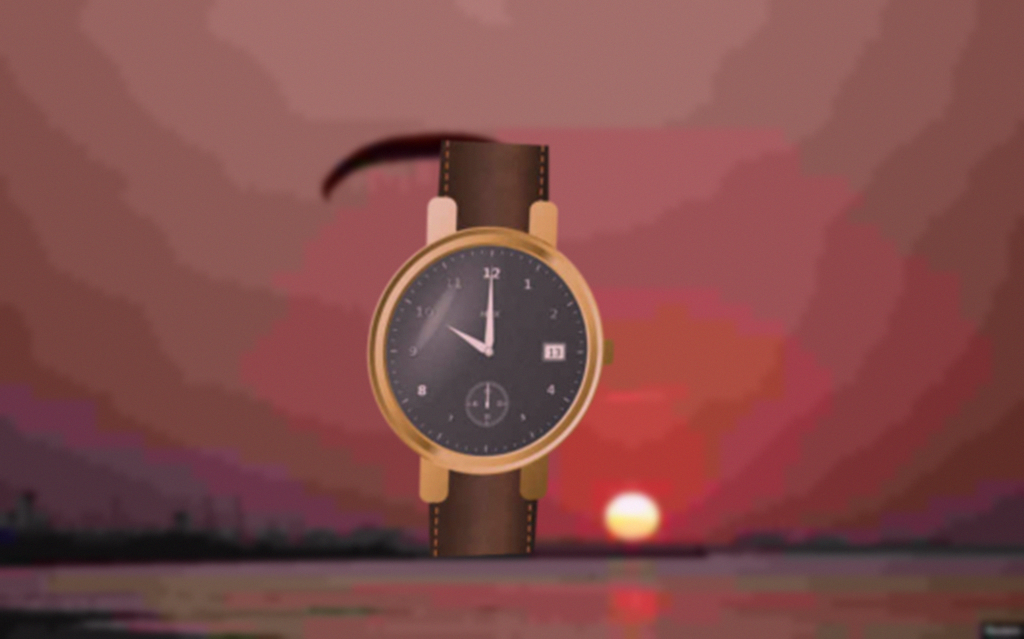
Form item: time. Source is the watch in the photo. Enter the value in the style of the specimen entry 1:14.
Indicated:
10:00
